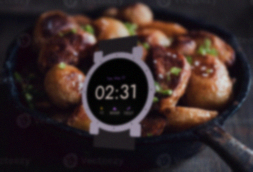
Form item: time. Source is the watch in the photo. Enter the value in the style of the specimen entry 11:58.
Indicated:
2:31
